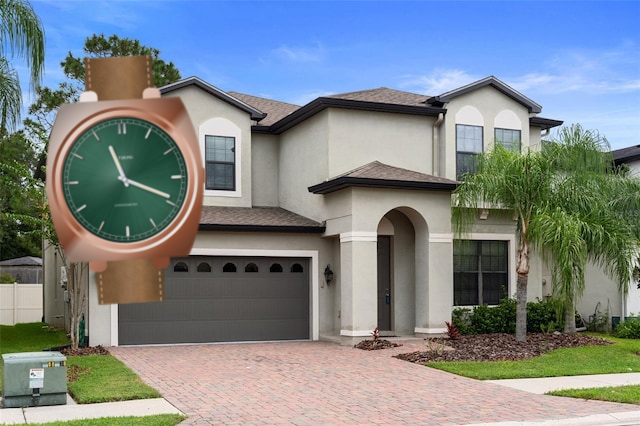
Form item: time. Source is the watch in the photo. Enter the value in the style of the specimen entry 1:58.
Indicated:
11:19
